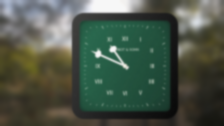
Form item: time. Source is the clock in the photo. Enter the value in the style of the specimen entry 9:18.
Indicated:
10:49
